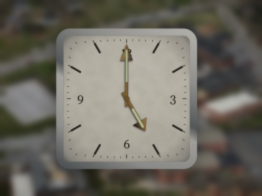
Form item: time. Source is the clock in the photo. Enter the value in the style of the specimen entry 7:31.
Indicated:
5:00
